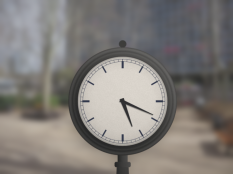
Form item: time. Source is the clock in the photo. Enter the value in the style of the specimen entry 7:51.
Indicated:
5:19
